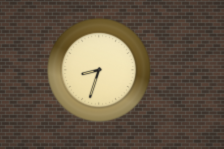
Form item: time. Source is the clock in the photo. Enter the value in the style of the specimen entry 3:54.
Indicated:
8:33
